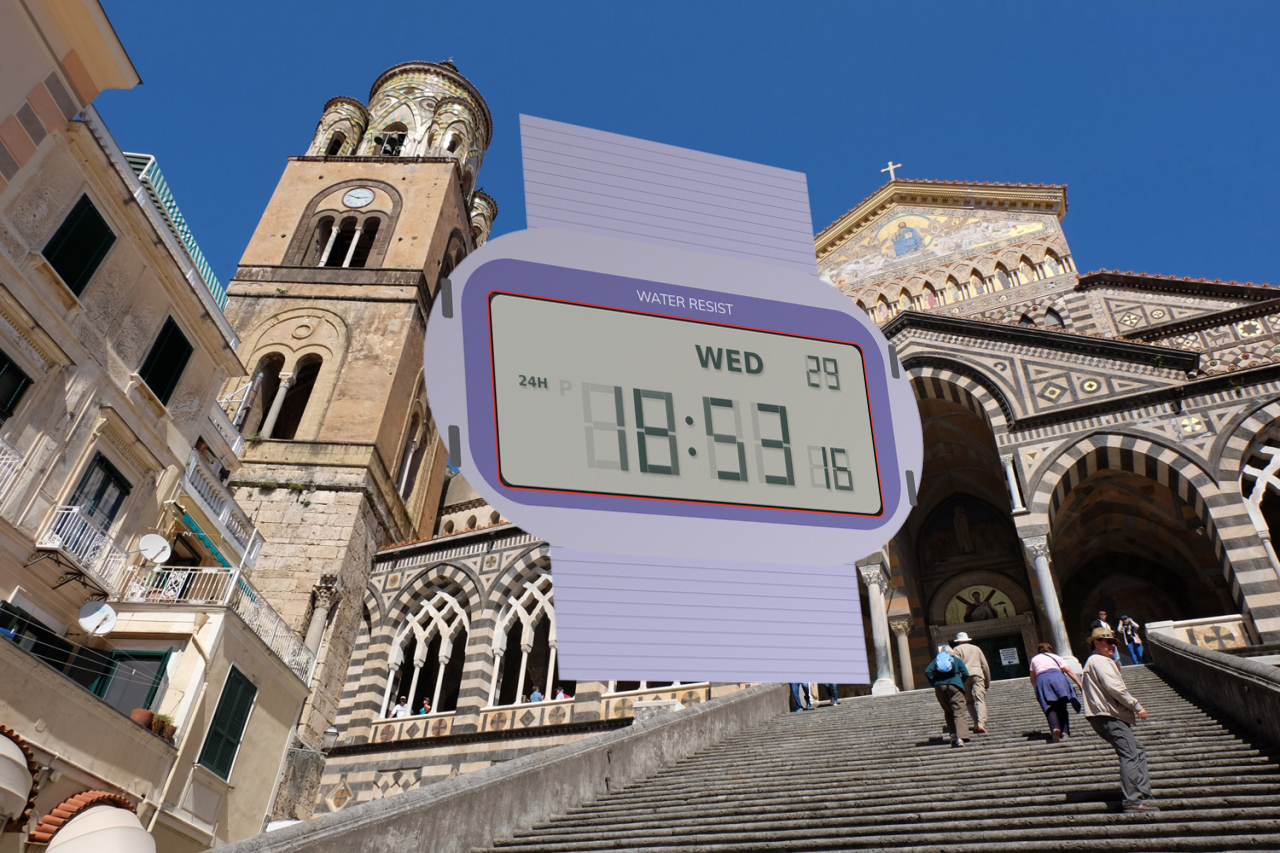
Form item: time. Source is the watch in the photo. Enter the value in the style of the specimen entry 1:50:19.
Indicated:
18:53:16
